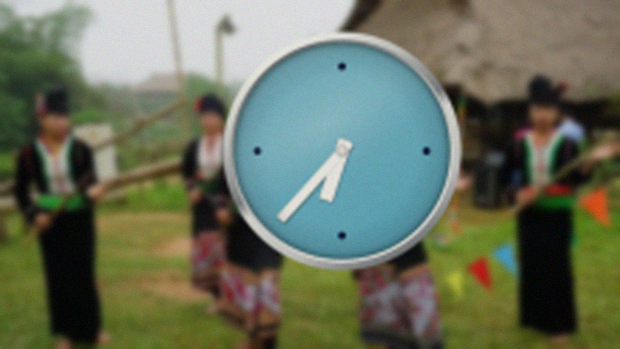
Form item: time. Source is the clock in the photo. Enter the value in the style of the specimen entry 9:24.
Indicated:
6:37
